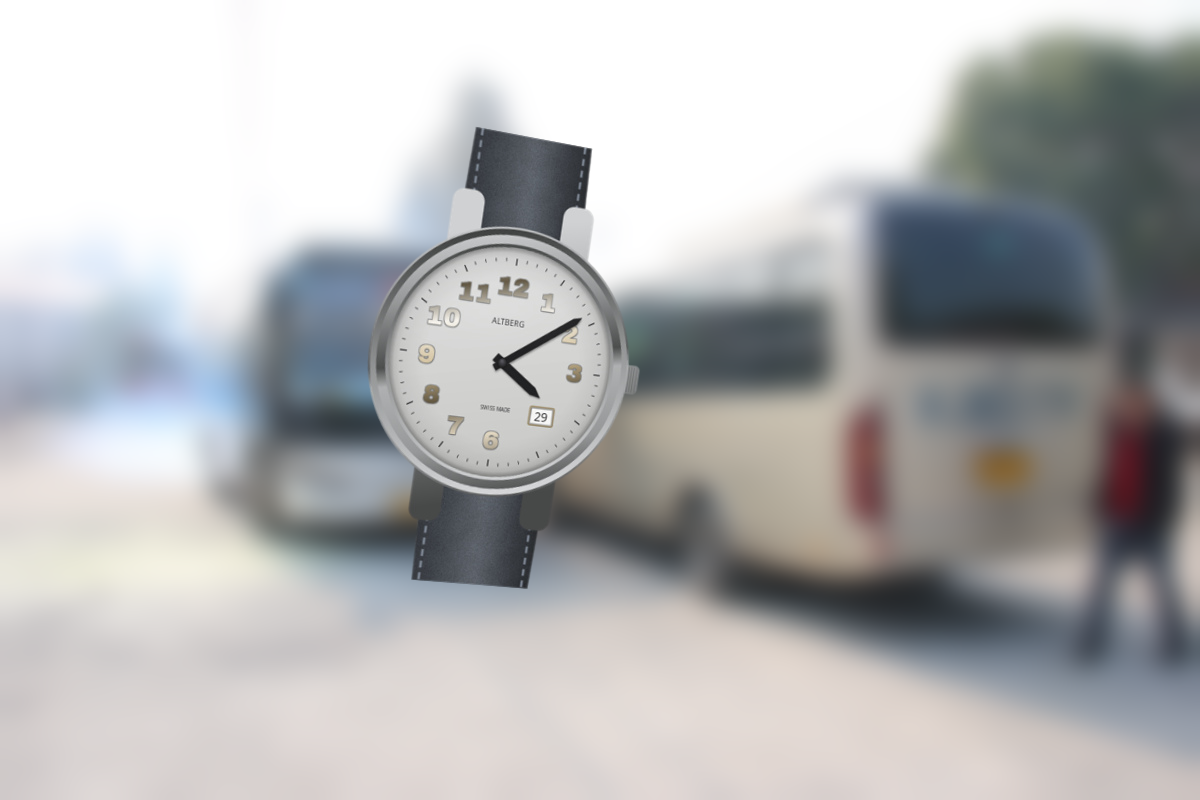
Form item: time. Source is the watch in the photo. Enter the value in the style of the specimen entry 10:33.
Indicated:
4:09
